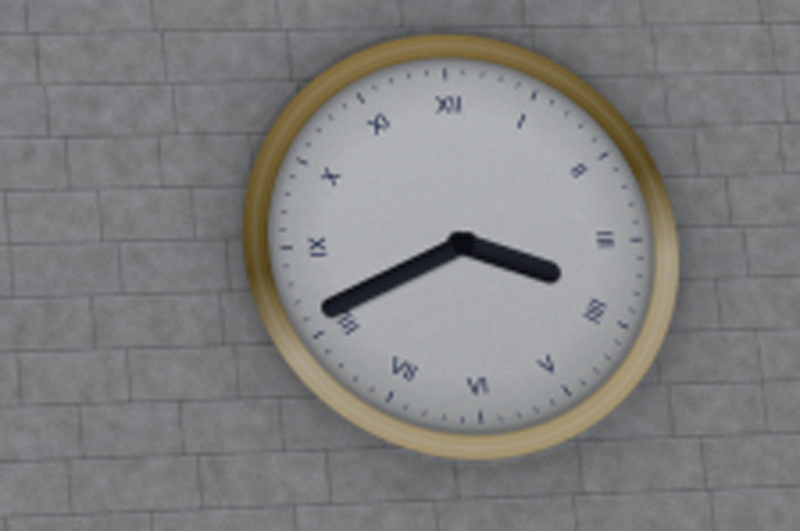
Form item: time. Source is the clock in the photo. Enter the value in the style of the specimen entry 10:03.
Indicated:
3:41
